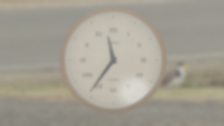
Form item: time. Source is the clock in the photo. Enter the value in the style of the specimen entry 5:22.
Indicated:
11:36
